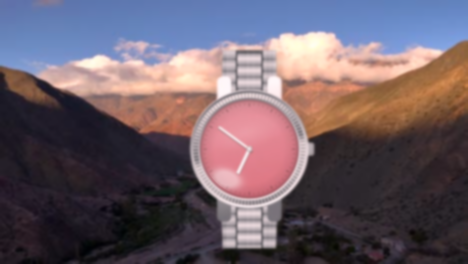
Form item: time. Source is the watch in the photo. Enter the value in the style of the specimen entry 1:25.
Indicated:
6:51
